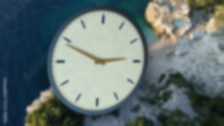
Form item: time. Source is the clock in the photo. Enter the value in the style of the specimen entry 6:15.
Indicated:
2:49
